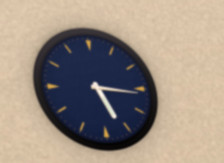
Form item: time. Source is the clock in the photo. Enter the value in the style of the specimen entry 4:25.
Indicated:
5:16
